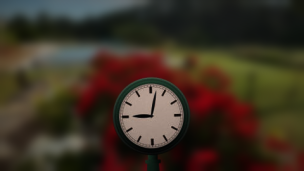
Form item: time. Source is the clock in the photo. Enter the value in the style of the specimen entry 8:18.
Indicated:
9:02
